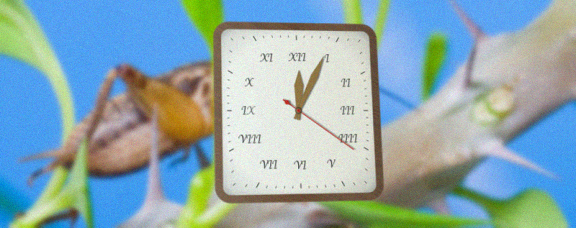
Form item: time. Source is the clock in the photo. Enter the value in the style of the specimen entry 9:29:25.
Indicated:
12:04:21
